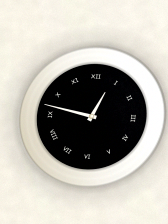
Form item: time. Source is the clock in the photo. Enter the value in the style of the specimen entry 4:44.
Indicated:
12:47
